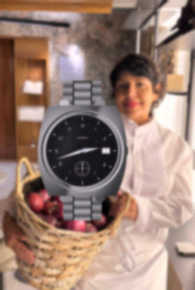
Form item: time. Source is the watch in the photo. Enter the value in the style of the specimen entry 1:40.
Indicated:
2:42
